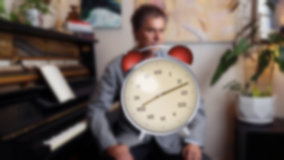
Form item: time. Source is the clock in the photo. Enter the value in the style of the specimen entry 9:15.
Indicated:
8:12
